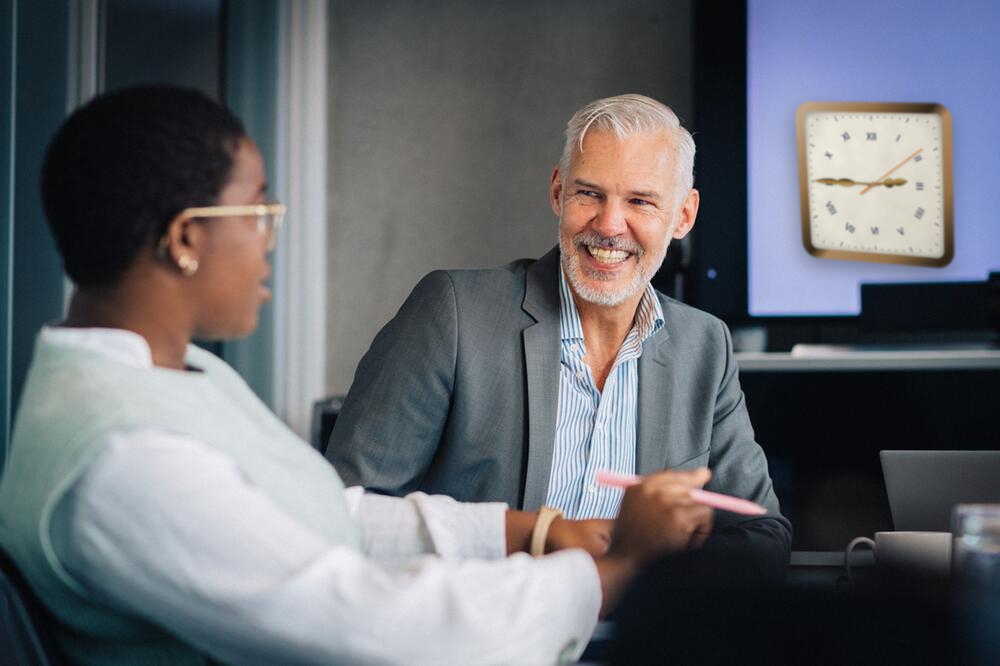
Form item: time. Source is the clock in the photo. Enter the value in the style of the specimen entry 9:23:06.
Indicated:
2:45:09
